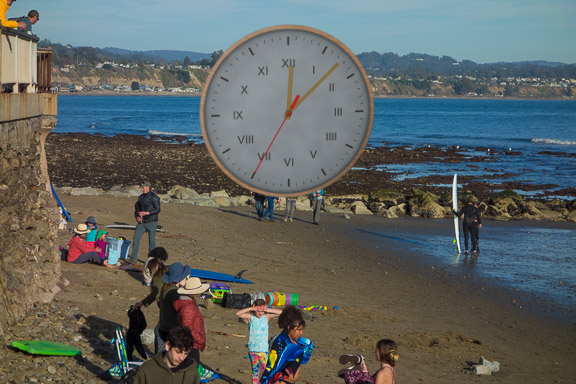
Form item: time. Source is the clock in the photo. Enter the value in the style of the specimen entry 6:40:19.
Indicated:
12:07:35
